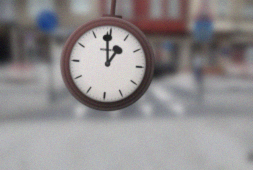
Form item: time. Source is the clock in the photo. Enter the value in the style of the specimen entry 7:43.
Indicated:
12:59
